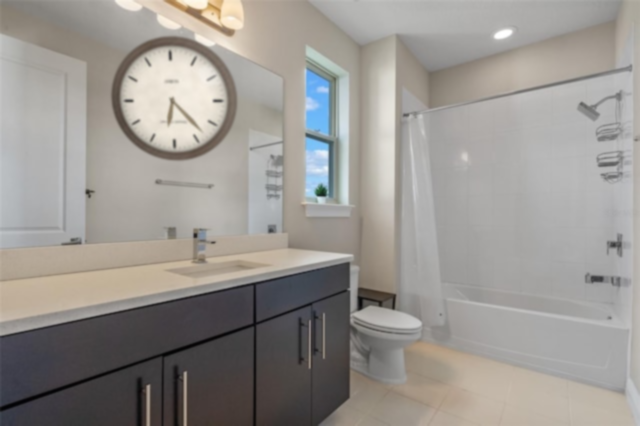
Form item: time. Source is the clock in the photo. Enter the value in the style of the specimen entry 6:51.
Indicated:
6:23
